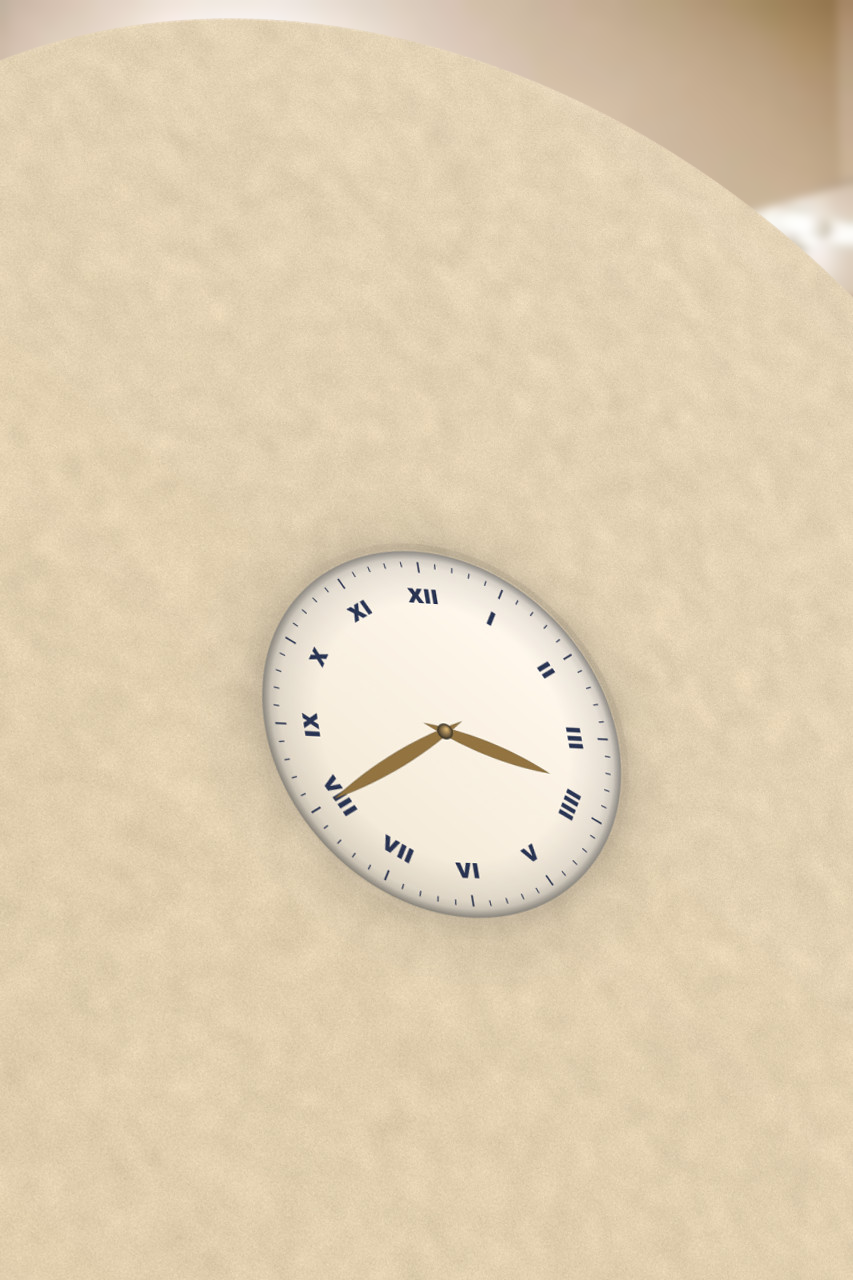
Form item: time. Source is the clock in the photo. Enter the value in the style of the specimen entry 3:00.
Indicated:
3:40
